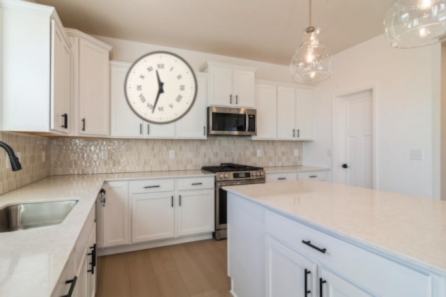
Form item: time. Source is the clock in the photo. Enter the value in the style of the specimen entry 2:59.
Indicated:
11:33
